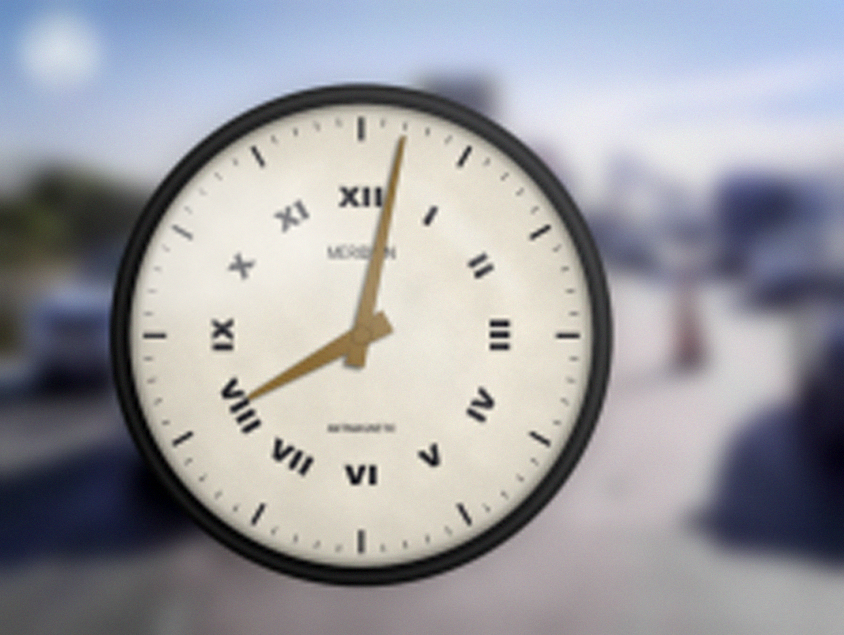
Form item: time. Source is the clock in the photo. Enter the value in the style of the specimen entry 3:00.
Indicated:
8:02
